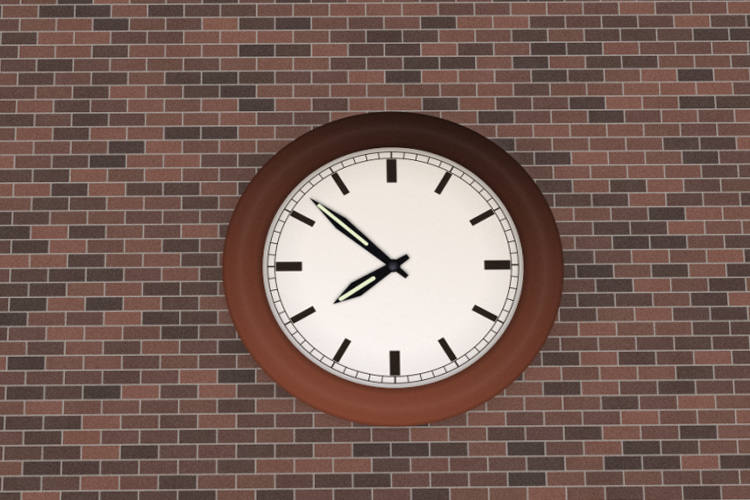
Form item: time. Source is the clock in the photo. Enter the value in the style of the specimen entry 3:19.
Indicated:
7:52
